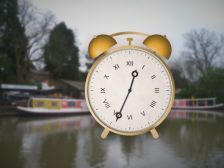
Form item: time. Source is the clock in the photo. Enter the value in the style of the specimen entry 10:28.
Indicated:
12:34
